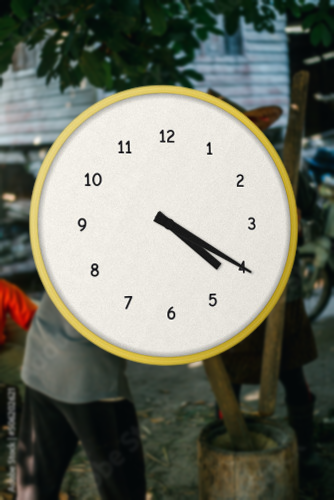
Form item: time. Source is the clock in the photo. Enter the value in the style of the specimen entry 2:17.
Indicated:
4:20
